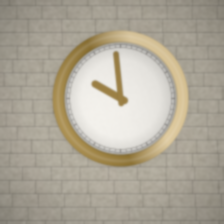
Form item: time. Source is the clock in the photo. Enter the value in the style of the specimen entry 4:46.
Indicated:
9:59
